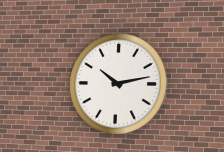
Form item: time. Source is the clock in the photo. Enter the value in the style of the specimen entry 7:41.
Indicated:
10:13
